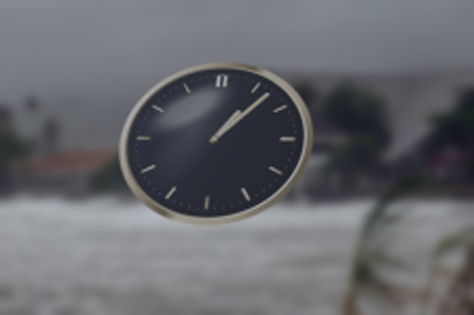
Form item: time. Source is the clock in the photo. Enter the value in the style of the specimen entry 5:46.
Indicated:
1:07
